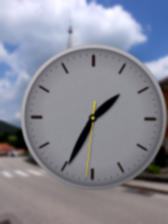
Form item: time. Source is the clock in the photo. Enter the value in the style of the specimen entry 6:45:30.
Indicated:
1:34:31
